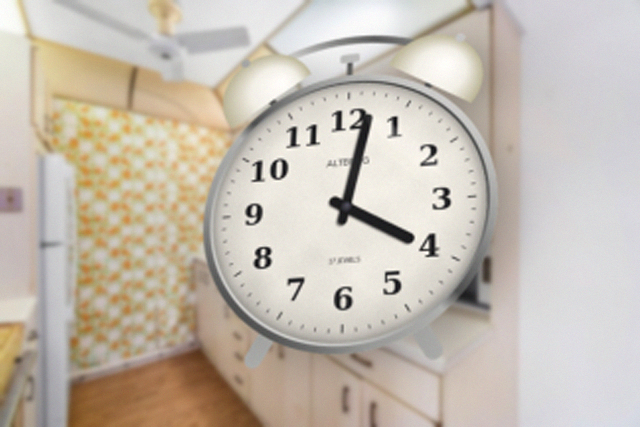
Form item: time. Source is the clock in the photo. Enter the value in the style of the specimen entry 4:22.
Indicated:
4:02
